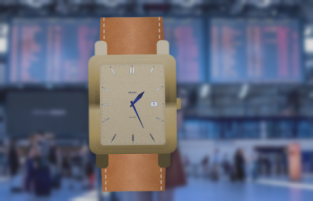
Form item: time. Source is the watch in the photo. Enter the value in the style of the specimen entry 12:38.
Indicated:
1:26
